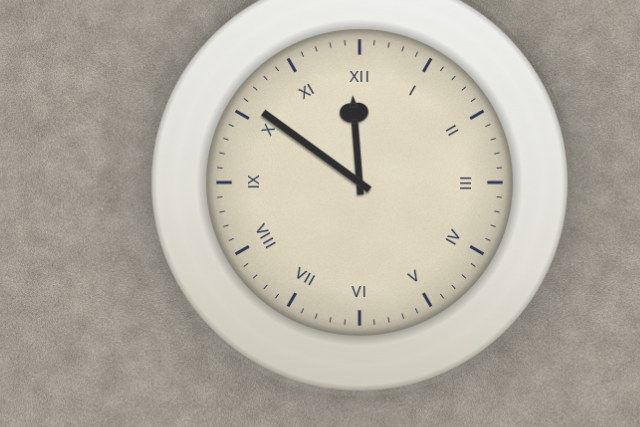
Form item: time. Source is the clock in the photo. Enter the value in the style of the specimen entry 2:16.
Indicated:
11:51
